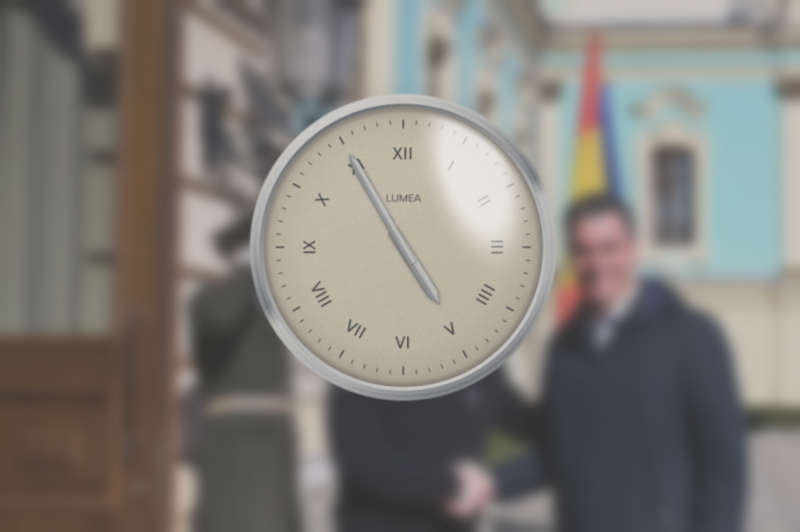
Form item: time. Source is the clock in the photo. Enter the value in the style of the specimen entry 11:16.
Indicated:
4:55
